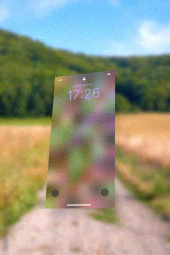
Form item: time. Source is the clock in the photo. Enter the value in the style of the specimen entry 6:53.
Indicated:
17:26
